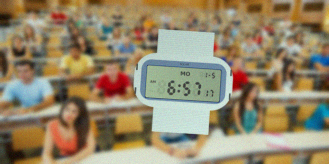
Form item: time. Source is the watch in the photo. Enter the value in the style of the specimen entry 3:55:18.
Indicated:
6:57:17
